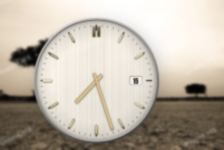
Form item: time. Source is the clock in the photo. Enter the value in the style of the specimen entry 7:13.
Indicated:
7:27
